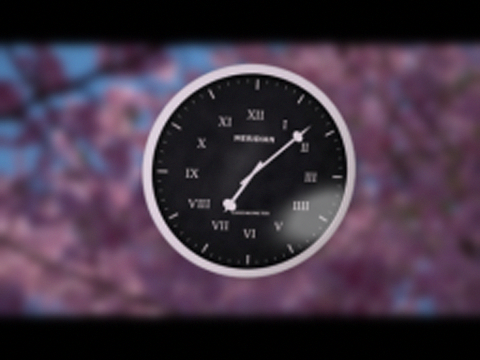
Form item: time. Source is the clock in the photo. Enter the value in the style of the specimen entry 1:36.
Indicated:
7:08
